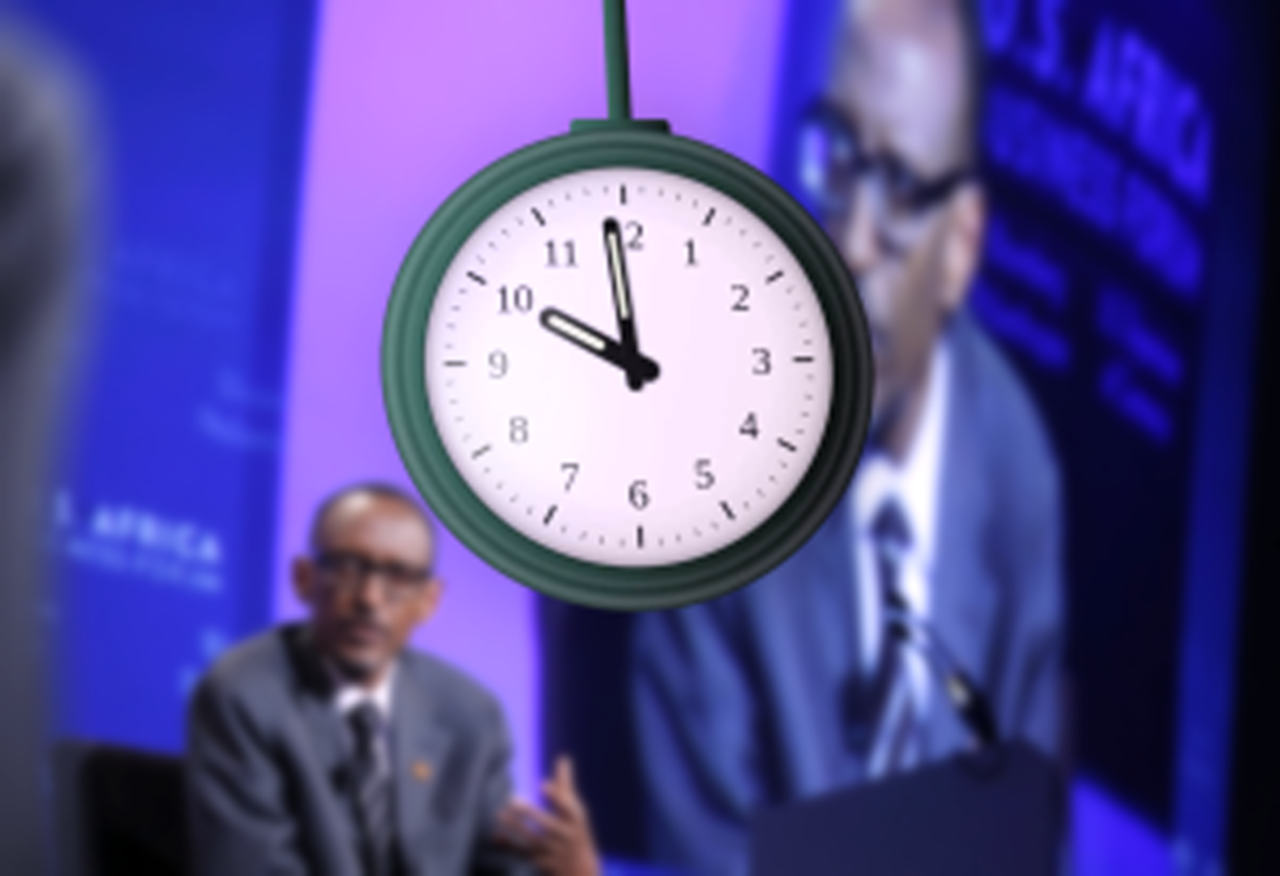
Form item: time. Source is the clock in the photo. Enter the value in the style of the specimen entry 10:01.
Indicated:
9:59
